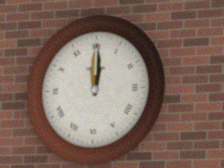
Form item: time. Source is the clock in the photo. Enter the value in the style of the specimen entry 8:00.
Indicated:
12:00
